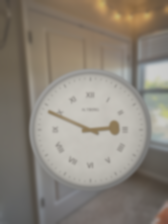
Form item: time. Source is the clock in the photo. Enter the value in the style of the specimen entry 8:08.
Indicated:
2:49
